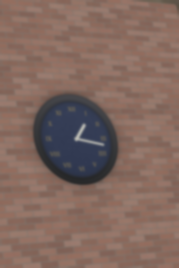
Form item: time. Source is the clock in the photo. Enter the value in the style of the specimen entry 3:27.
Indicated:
1:17
